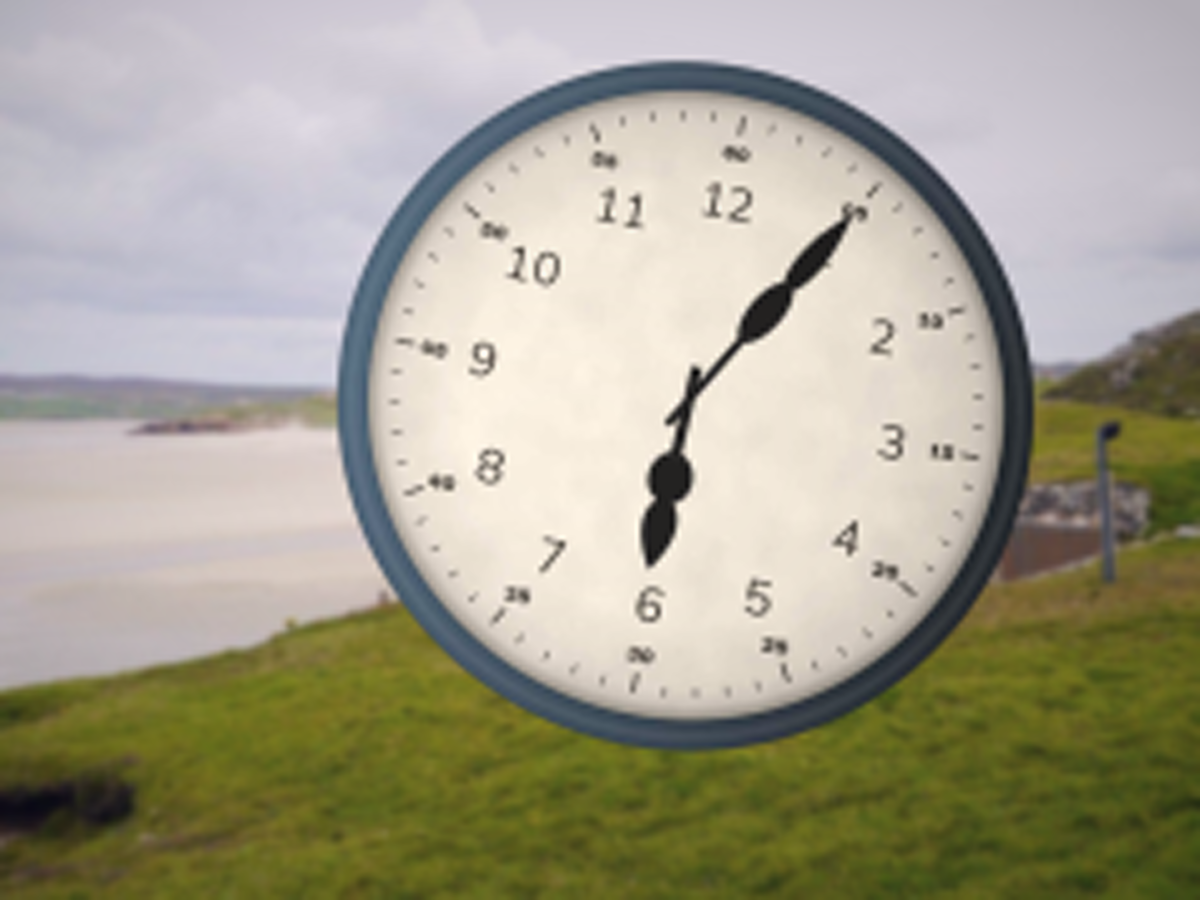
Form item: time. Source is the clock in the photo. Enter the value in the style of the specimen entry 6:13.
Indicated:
6:05
